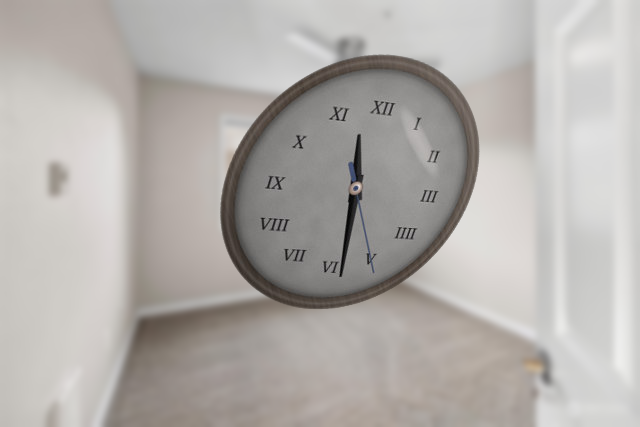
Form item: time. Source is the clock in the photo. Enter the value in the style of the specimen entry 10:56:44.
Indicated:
11:28:25
